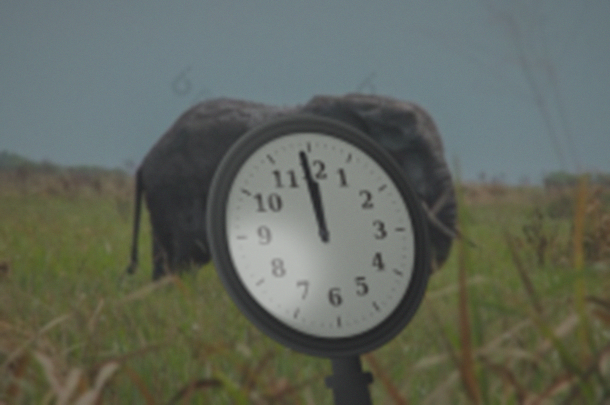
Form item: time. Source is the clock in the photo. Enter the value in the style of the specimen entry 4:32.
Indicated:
11:59
